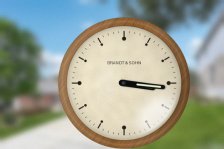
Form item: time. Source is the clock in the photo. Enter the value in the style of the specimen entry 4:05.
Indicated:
3:16
